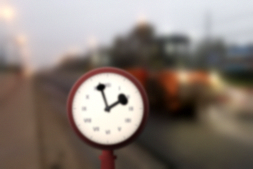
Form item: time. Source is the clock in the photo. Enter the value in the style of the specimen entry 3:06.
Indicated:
1:57
